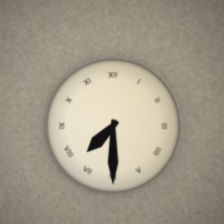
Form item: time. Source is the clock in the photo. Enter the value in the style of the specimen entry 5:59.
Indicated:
7:30
